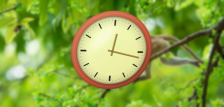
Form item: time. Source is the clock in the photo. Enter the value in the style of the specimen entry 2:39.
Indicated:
12:17
